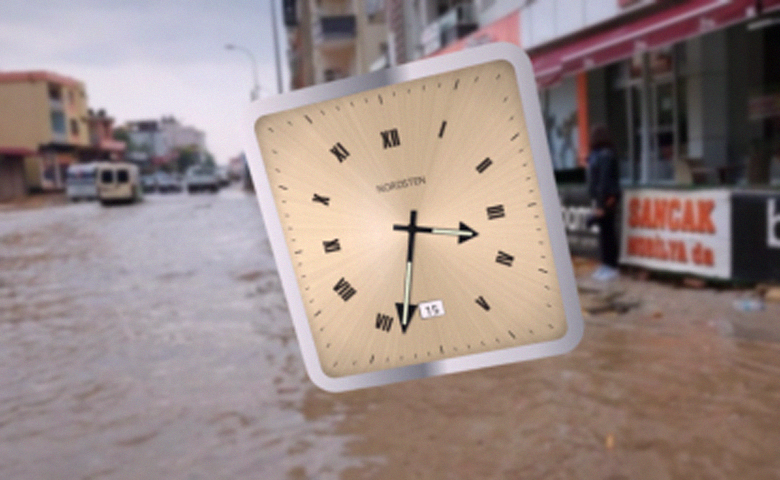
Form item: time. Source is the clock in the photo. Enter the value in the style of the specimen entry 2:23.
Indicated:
3:33
